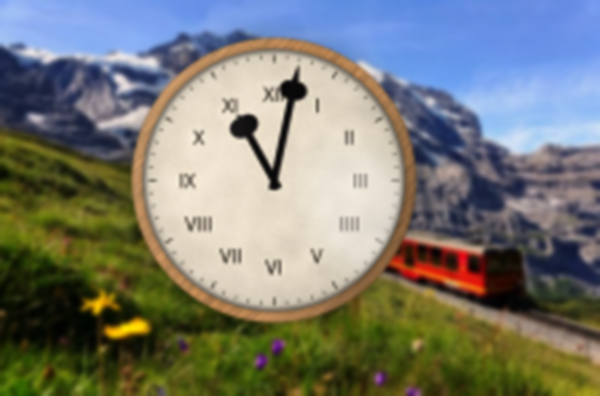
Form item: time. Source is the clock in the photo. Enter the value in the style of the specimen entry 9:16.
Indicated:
11:02
